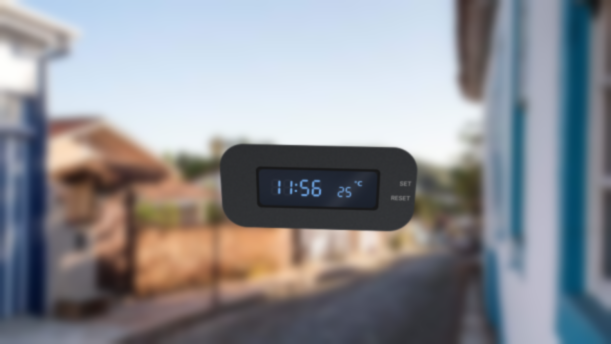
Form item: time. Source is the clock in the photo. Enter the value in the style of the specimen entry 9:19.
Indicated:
11:56
